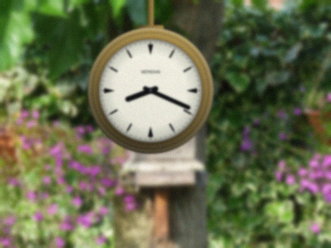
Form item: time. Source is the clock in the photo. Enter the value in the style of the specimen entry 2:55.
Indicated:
8:19
